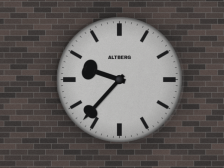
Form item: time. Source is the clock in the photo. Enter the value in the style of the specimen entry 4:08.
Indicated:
9:37
